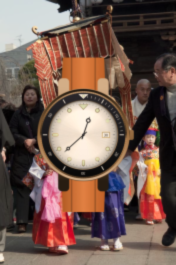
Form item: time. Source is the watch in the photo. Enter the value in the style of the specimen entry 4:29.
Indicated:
12:38
